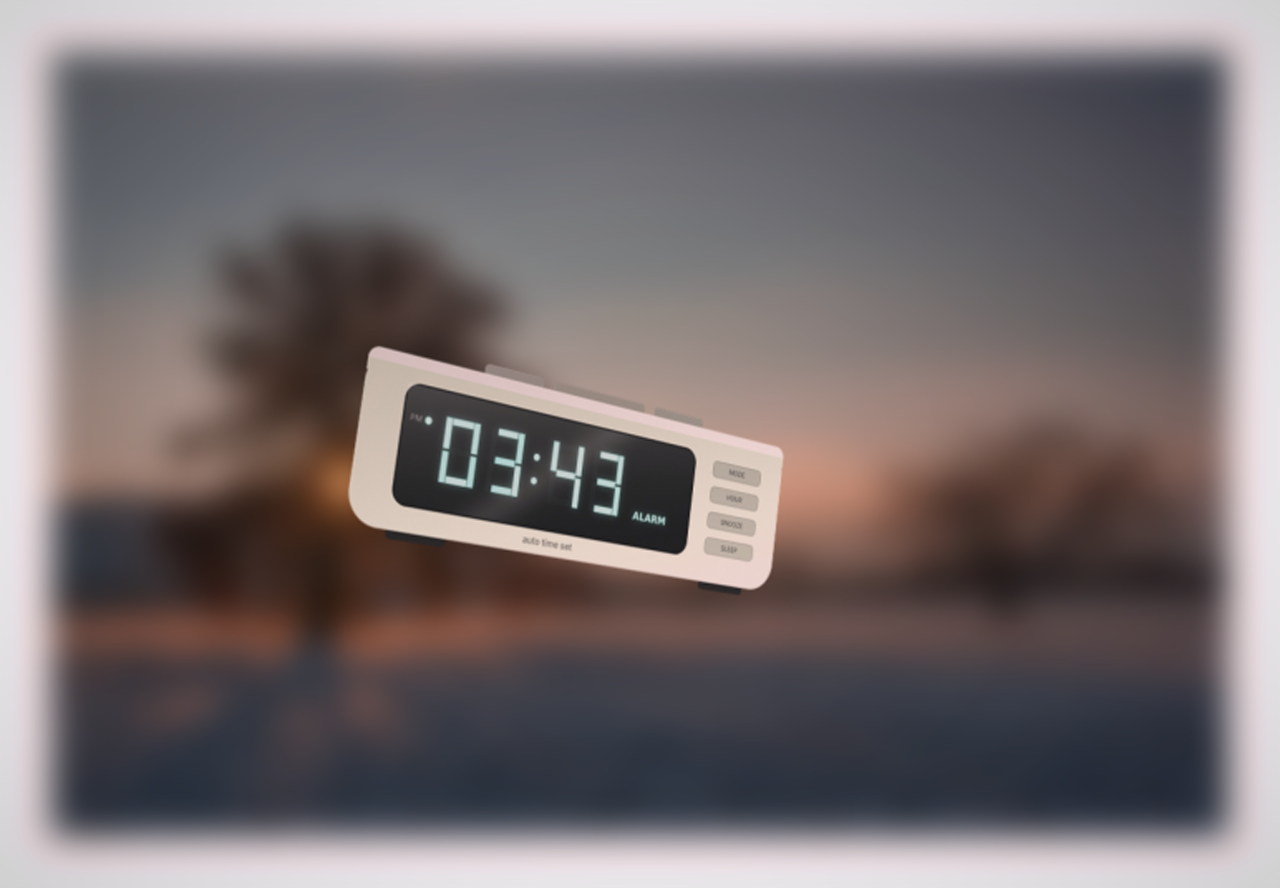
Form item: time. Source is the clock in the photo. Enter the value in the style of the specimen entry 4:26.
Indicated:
3:43
